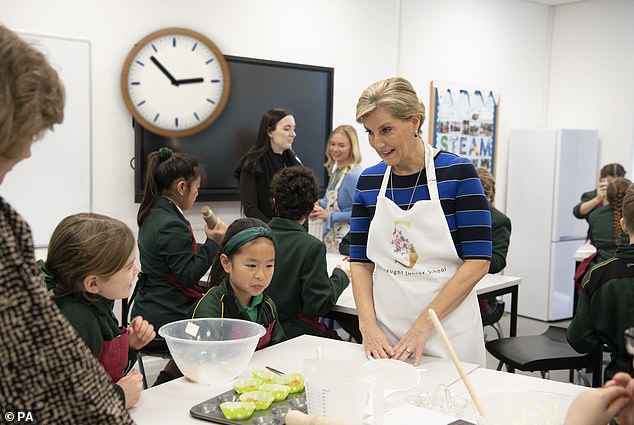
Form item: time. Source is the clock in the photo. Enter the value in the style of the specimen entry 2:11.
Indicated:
2:53
